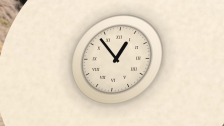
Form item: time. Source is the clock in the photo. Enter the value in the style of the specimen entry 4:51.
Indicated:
12:53
